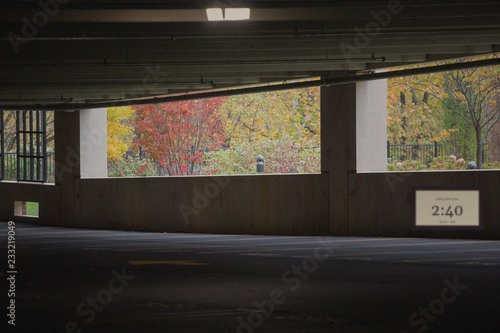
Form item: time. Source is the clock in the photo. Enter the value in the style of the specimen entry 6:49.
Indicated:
2:40
